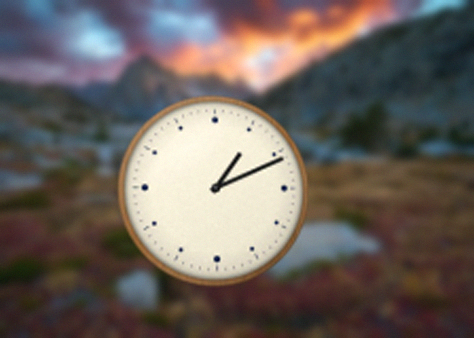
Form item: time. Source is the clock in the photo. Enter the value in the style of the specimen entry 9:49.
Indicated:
1:11
